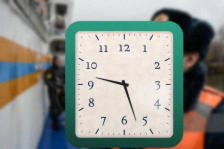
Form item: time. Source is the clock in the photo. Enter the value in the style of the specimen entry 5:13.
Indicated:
9:27
